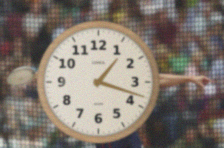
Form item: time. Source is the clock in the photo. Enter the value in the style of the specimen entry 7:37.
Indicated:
1:18
